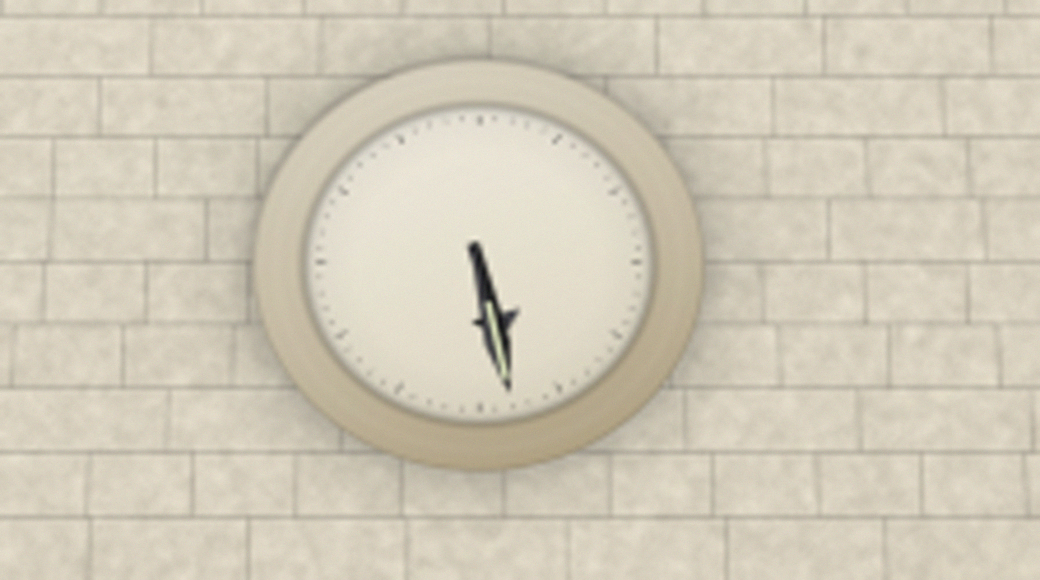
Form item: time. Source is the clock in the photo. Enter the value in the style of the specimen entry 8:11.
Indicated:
5:28
